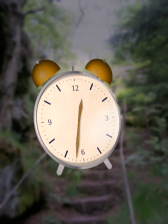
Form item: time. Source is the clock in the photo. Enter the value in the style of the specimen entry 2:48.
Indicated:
12:32
